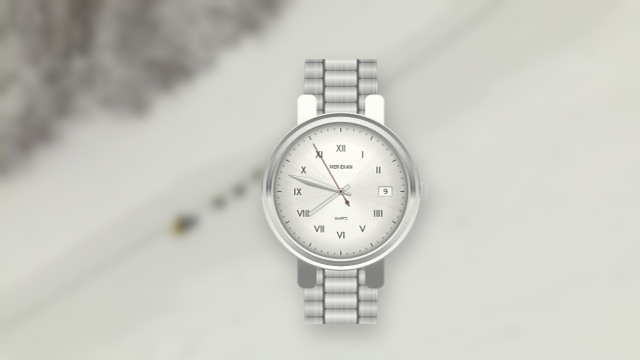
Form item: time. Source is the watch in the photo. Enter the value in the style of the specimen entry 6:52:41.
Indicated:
7:47:55
